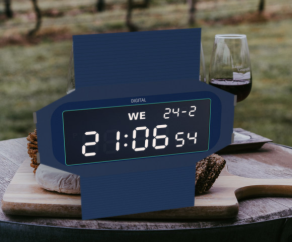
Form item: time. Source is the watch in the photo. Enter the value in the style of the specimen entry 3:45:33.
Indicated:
21:06:54
